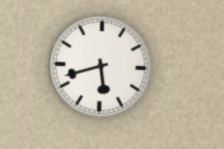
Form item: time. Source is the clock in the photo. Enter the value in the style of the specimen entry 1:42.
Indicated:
5:42
